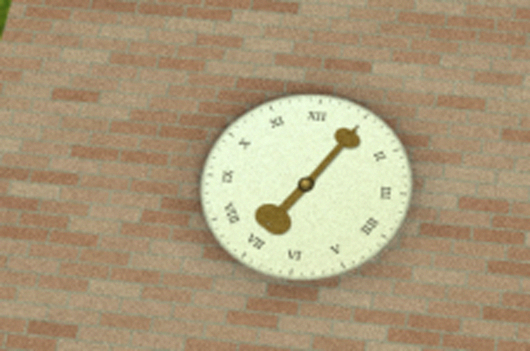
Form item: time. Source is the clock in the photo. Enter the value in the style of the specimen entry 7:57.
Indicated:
7:05
